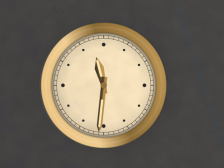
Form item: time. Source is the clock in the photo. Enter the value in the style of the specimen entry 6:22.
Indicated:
11:31
